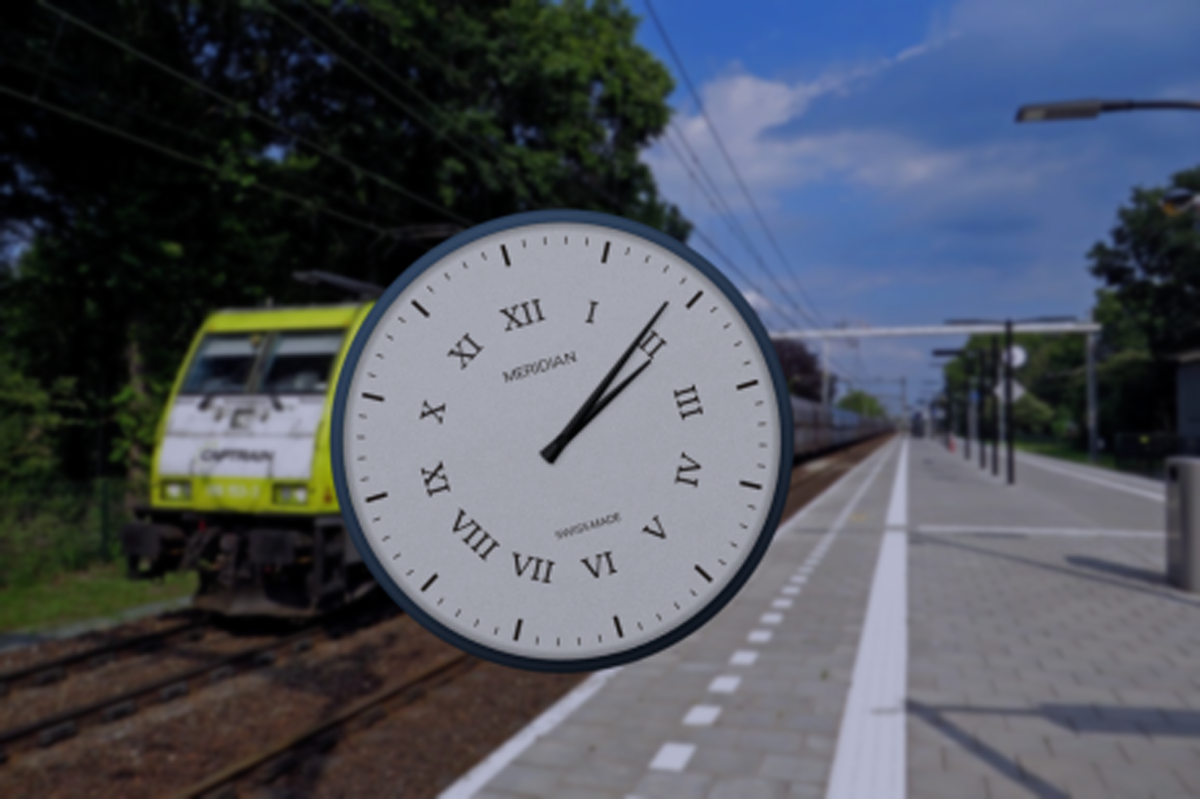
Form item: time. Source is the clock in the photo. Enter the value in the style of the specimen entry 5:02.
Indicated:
2:09
